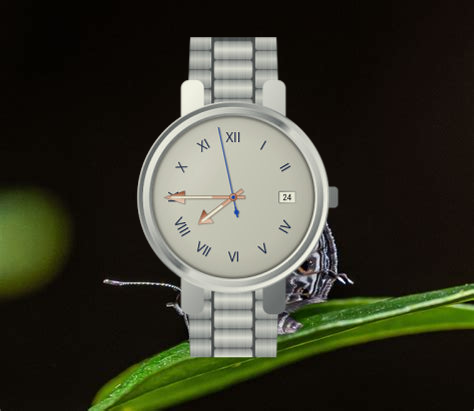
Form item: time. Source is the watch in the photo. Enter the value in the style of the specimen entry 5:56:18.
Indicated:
7:44:58
